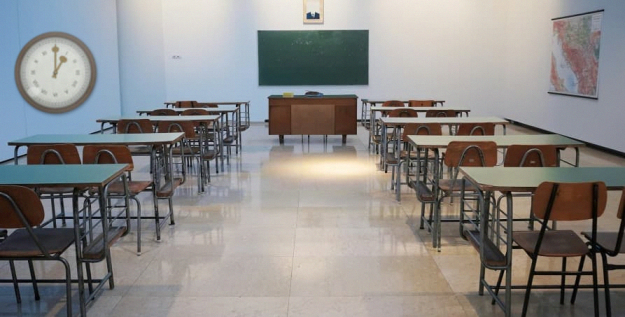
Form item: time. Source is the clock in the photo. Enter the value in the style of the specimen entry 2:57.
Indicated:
1:00
